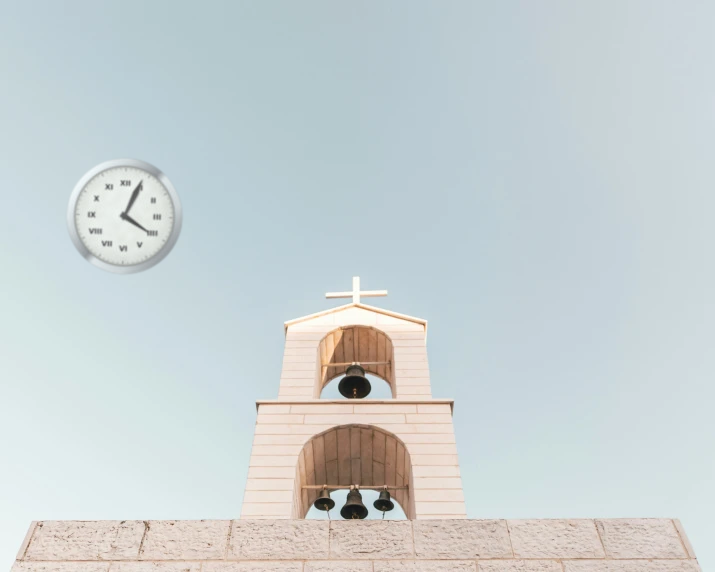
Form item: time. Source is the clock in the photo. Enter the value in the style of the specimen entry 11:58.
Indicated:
4:04
